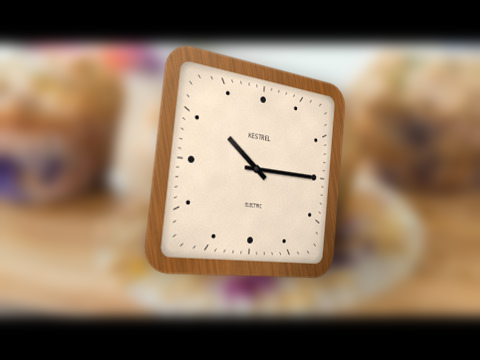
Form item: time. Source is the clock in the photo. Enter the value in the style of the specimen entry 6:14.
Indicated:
10:15
